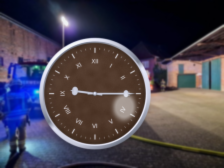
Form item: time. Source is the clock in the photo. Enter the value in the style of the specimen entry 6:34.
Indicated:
9:15
